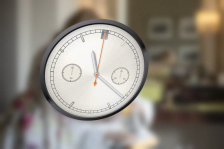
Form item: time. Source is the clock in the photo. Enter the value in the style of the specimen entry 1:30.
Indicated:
11:21
